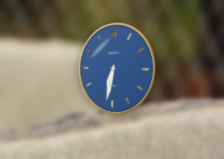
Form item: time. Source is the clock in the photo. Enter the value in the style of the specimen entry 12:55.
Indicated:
6:32
